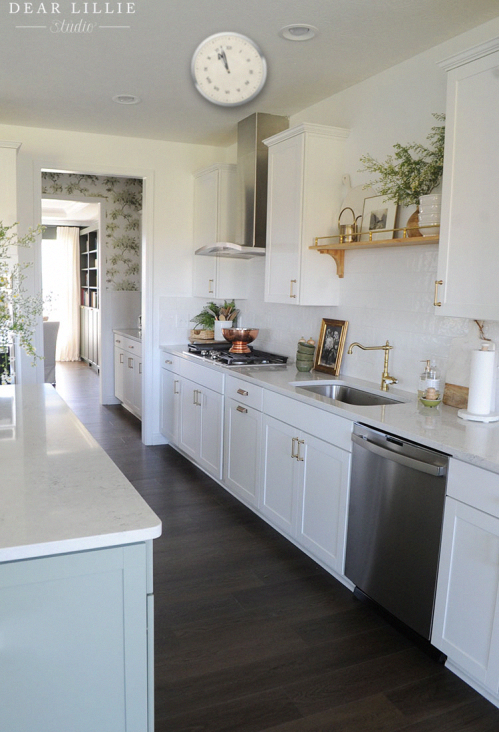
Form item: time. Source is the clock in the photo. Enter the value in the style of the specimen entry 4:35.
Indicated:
10:57
